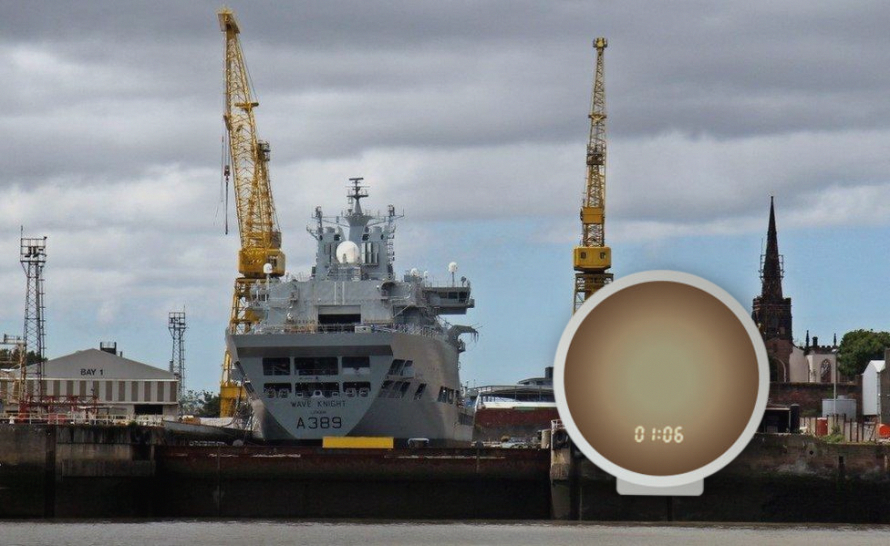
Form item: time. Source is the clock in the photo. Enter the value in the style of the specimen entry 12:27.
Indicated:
1:06
